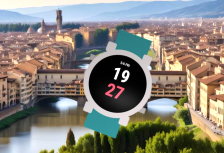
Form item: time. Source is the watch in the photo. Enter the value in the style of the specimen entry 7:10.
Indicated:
19:27
